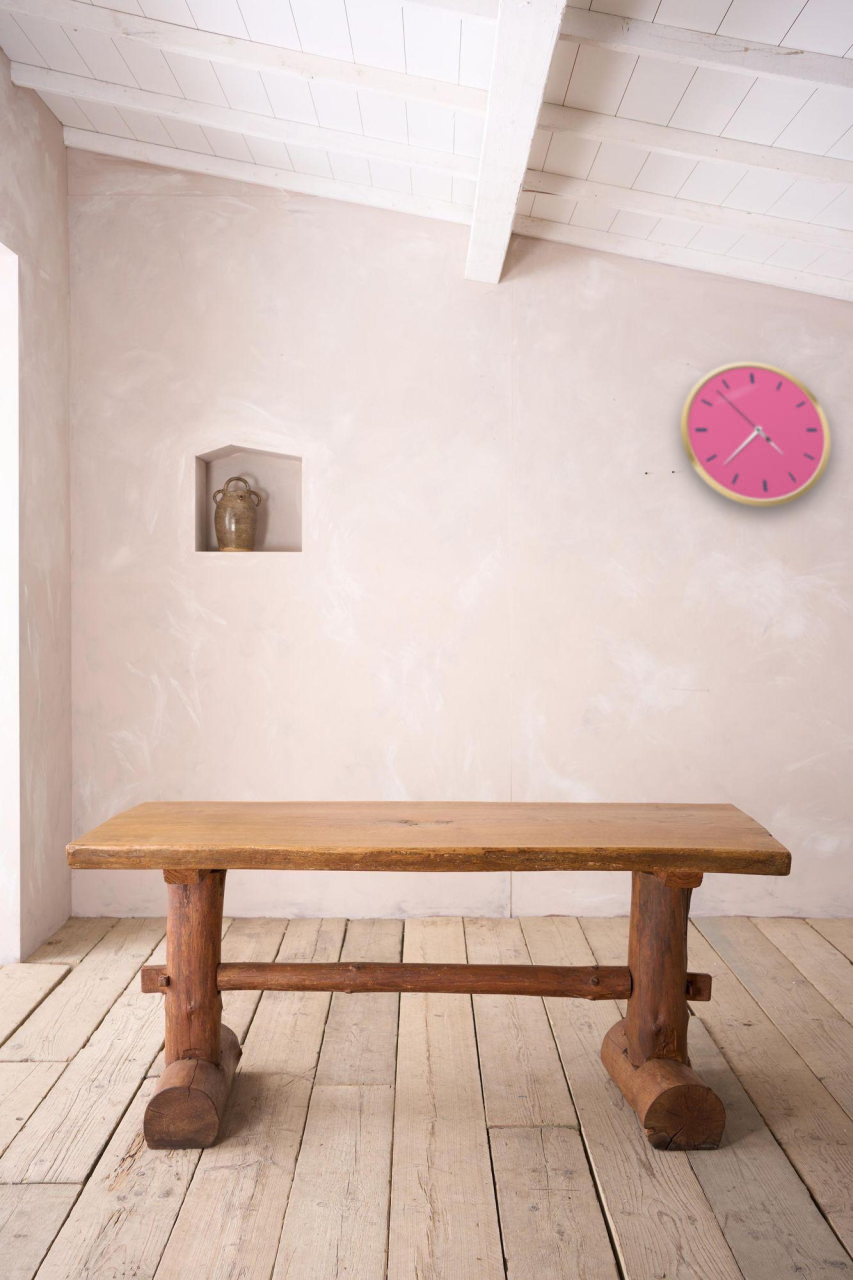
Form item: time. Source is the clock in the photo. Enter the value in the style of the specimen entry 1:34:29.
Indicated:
4:37:53
